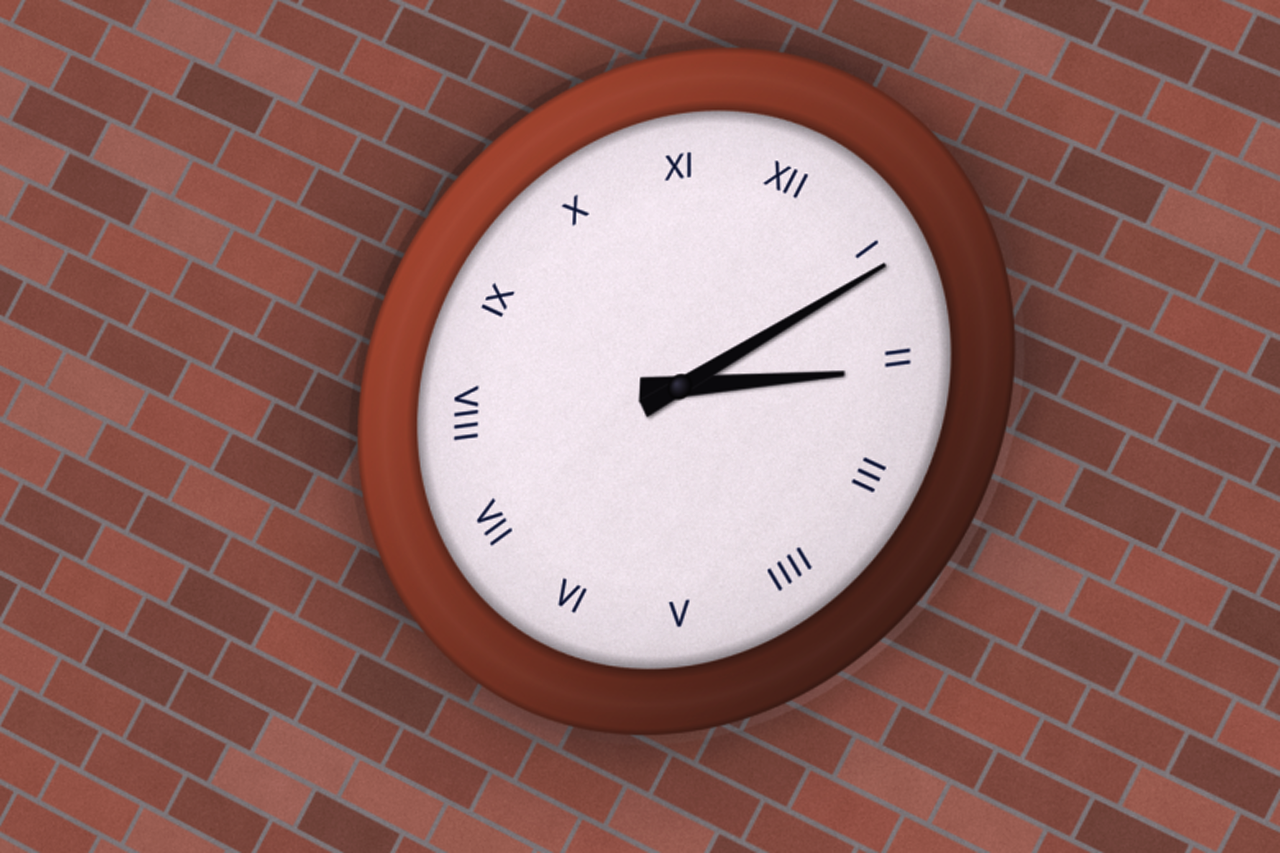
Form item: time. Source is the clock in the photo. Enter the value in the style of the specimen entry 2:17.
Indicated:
2:06
